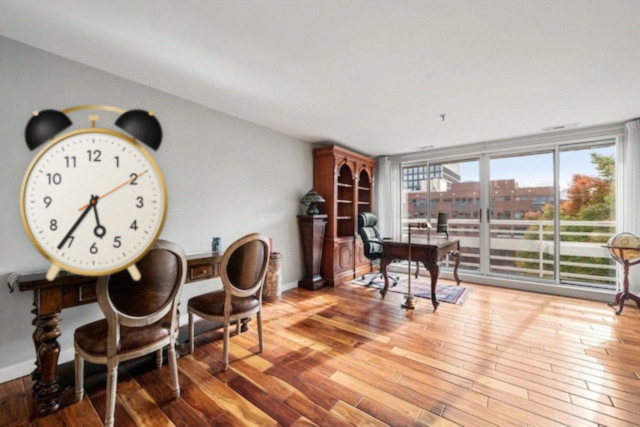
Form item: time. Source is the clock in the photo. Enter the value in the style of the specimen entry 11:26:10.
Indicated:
5:36:10
